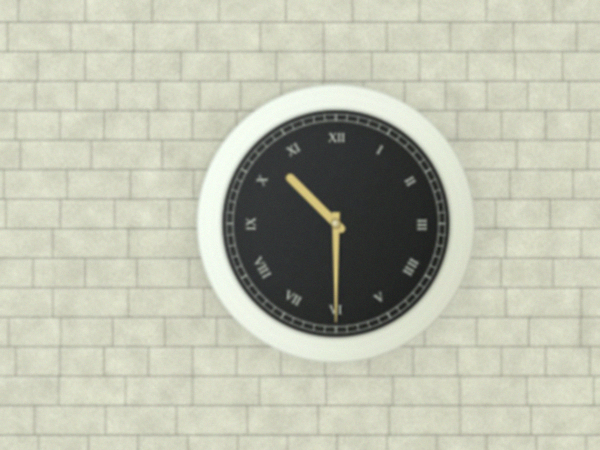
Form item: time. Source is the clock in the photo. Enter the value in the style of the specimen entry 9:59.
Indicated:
10:30
